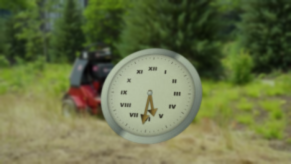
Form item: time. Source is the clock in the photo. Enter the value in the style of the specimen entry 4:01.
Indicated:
5:31
